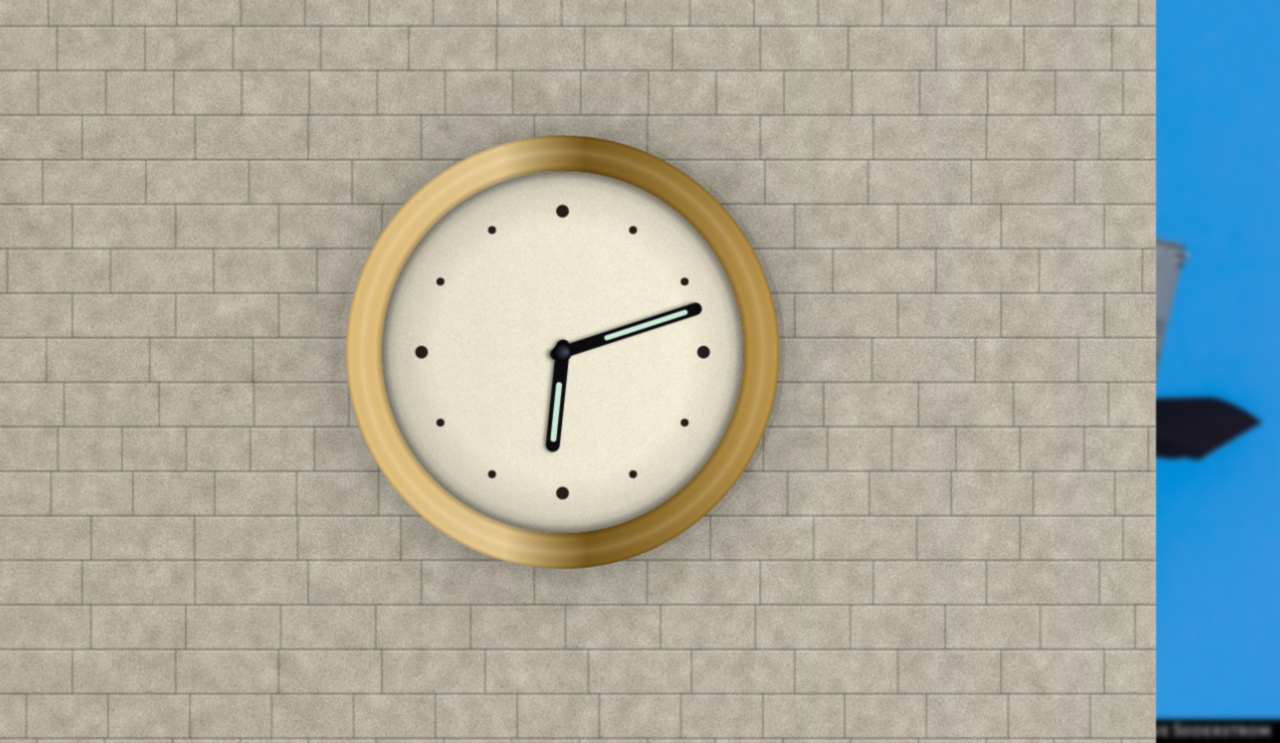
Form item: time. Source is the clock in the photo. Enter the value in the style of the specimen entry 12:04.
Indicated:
6:12
